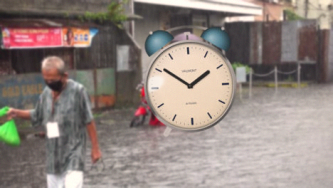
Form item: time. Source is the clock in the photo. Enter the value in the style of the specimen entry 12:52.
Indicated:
1:51
